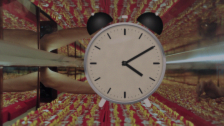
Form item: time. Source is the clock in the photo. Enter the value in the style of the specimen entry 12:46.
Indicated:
4:10
